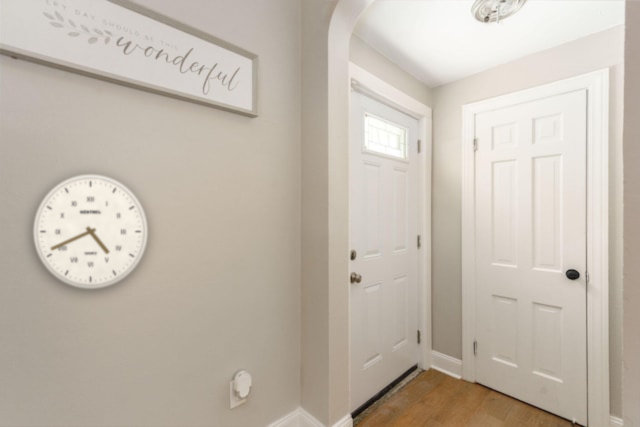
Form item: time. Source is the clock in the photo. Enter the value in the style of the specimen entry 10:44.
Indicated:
4:41
